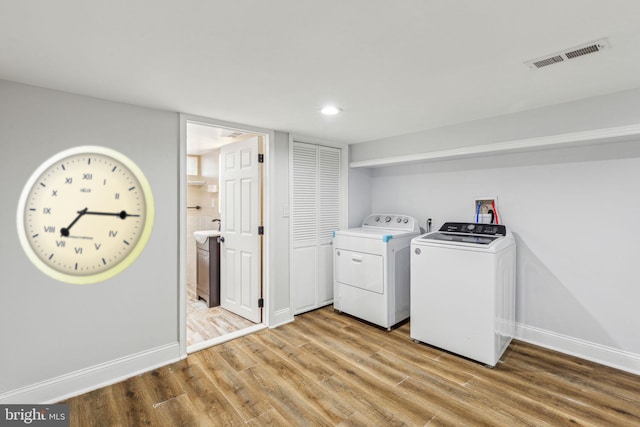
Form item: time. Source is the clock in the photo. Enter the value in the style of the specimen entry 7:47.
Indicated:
7:15
